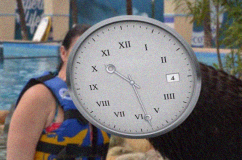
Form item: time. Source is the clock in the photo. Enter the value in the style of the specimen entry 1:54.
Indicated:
10:28
